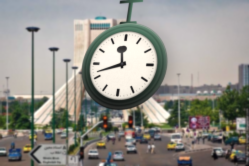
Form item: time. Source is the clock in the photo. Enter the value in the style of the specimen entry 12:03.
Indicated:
11:42
